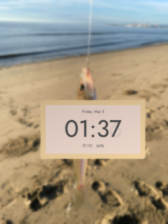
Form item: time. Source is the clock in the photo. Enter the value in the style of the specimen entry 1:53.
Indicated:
1:37
